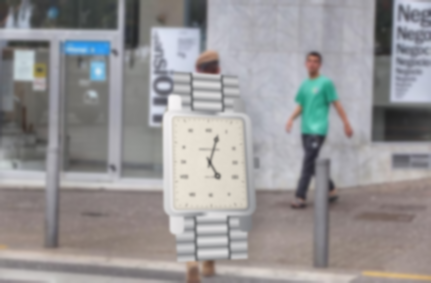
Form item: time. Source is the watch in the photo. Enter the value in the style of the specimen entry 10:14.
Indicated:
5:03
